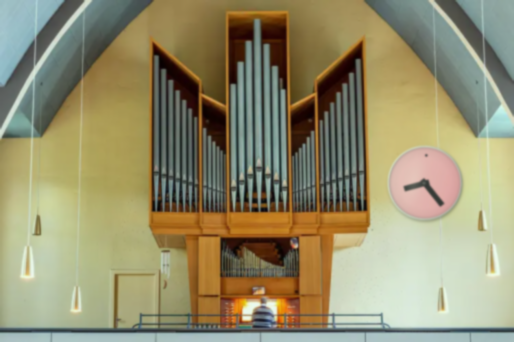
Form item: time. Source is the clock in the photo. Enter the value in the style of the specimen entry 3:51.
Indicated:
8:23
